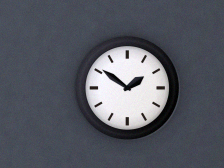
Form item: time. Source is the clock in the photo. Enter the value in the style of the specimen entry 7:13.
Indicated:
1:51
